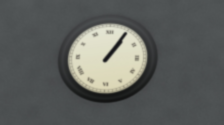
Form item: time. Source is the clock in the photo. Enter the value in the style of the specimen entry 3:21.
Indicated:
1:05
